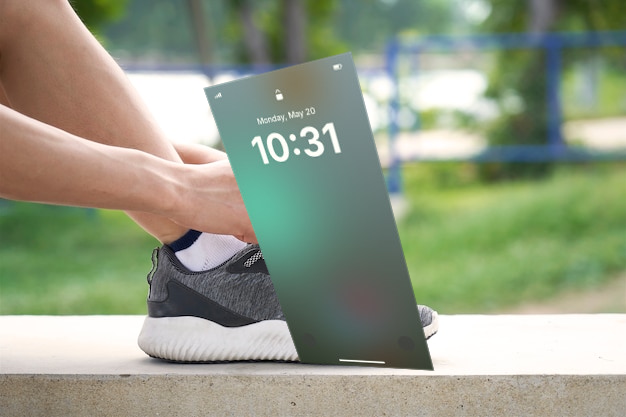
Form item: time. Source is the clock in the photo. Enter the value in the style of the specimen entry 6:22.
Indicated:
10:31
